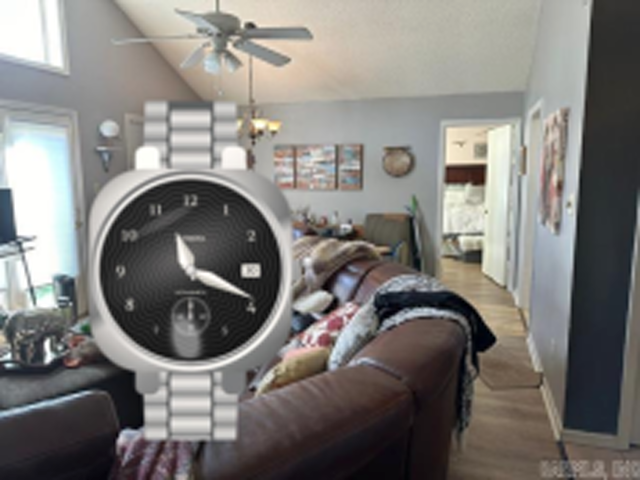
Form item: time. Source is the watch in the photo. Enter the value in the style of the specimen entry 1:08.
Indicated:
11:19
